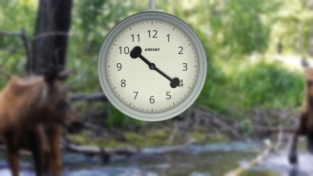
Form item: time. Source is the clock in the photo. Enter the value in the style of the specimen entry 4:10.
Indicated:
10:21
